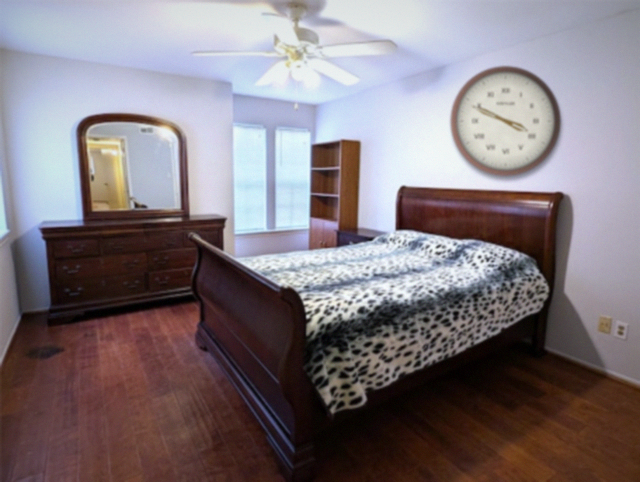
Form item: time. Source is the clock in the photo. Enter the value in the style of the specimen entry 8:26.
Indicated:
3:49
